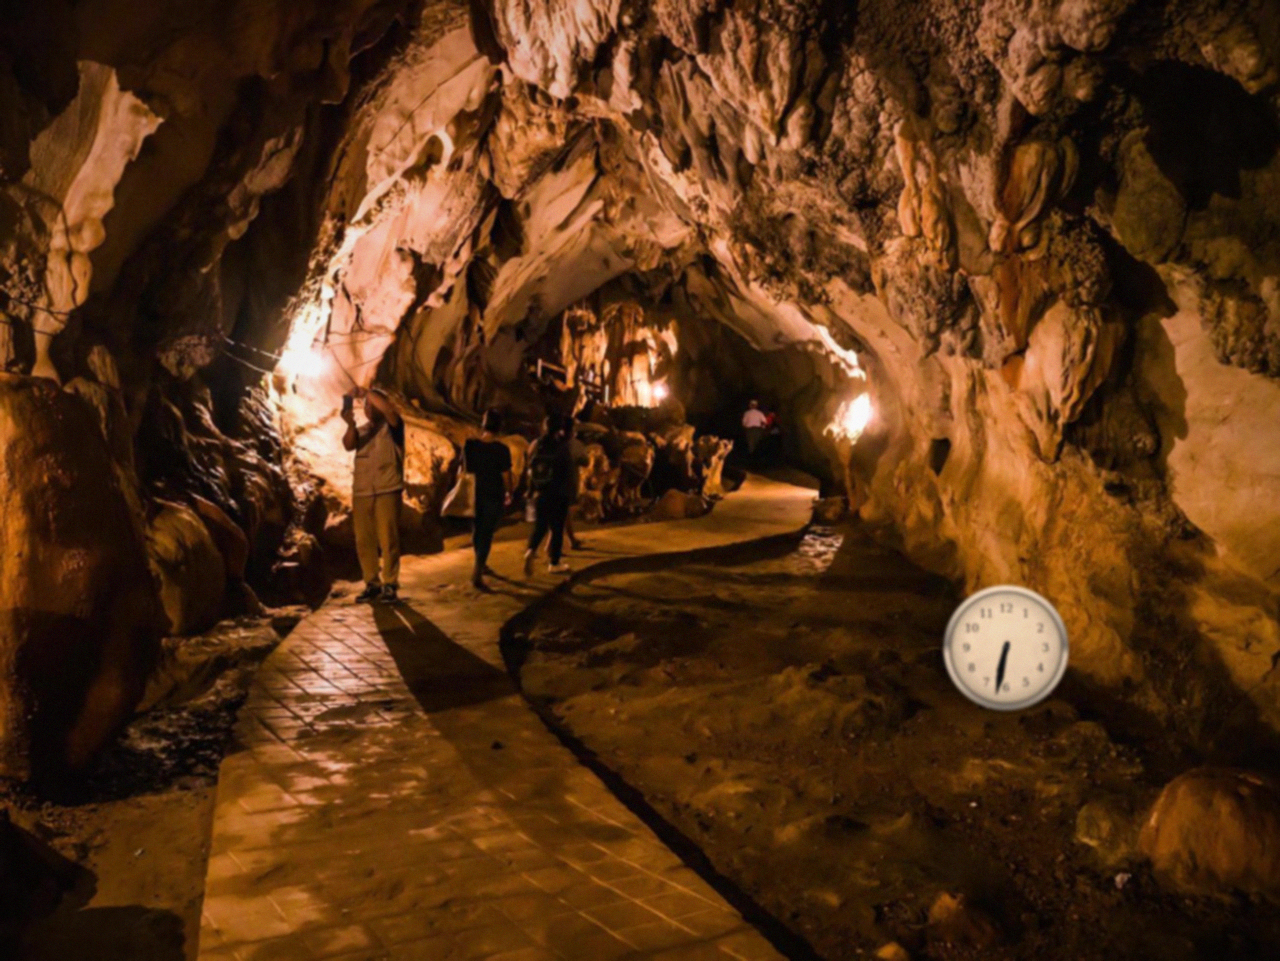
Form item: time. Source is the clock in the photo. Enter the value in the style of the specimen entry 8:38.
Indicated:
6:32
